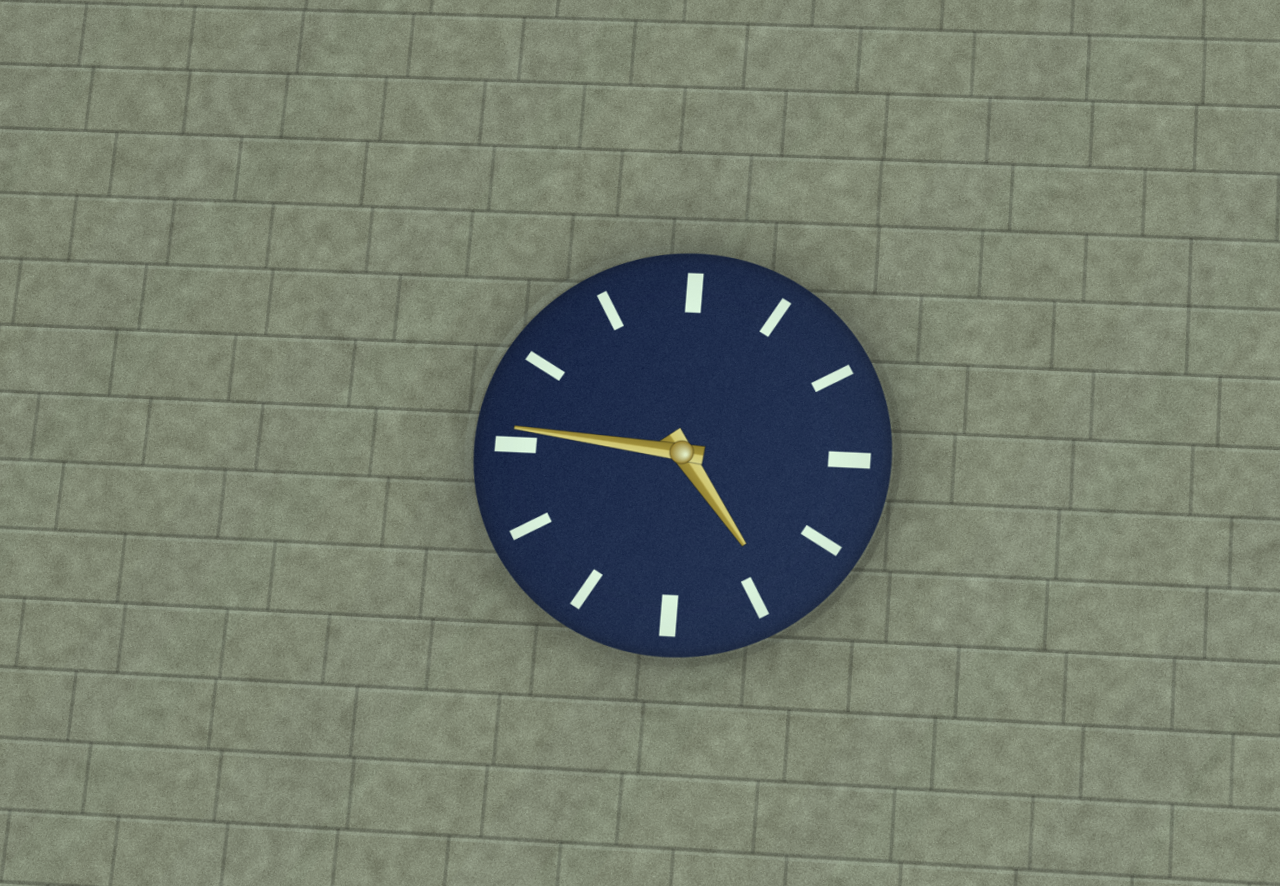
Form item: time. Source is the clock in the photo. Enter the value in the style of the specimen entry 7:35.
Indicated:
4:46
